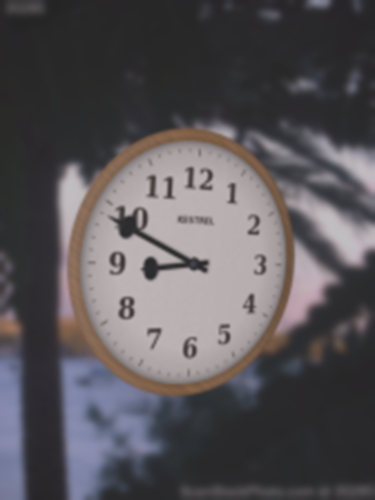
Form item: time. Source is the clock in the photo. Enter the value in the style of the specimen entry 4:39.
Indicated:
8:49
